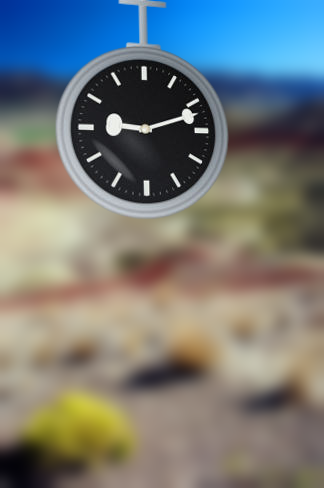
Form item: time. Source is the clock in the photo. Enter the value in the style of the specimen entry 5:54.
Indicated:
9:12
